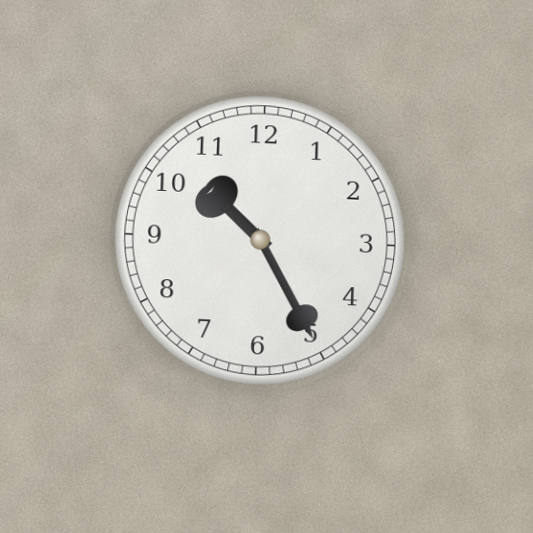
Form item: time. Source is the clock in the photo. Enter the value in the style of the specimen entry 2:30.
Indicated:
10:25
